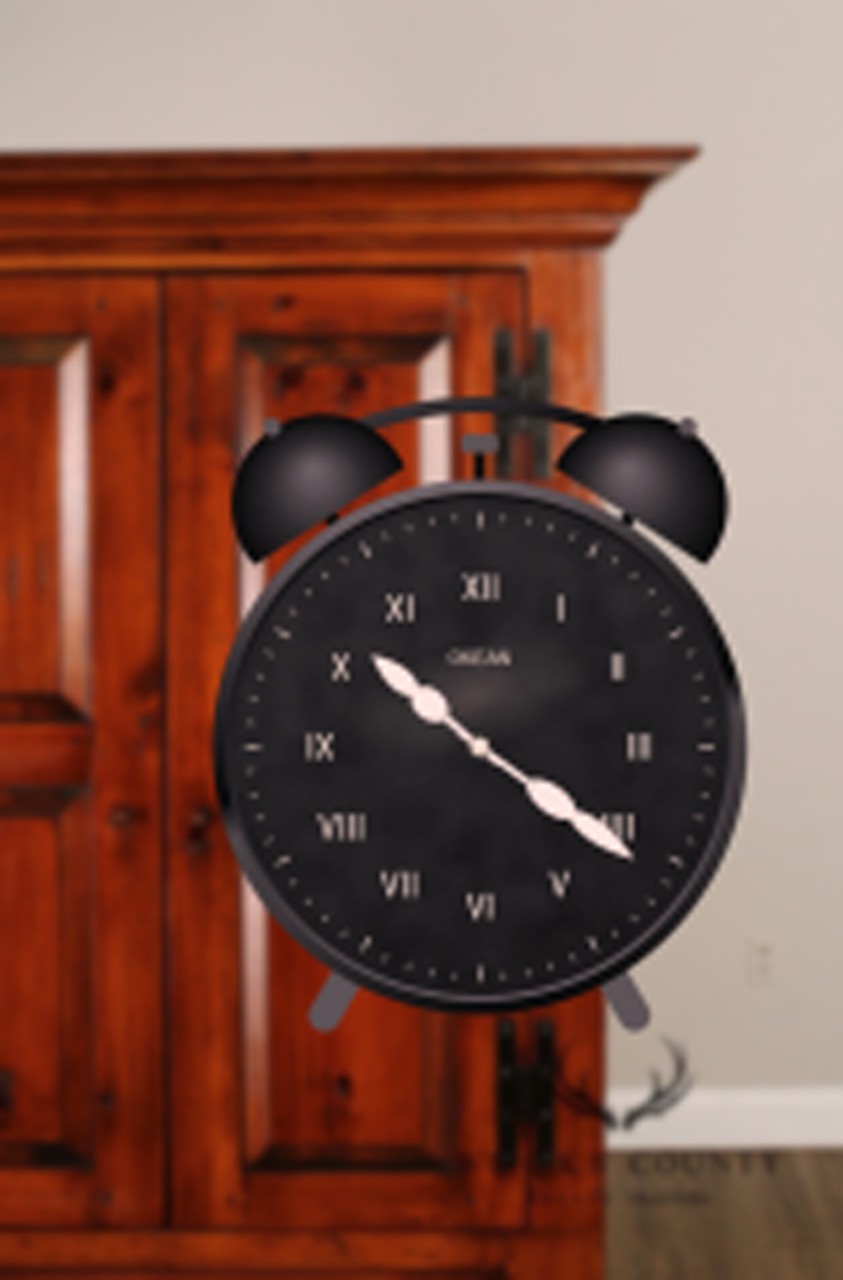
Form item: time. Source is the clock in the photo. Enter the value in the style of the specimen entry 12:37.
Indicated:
10:21
